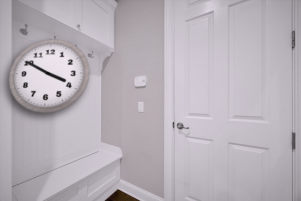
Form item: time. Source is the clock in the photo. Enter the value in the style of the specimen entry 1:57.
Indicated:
3:50
